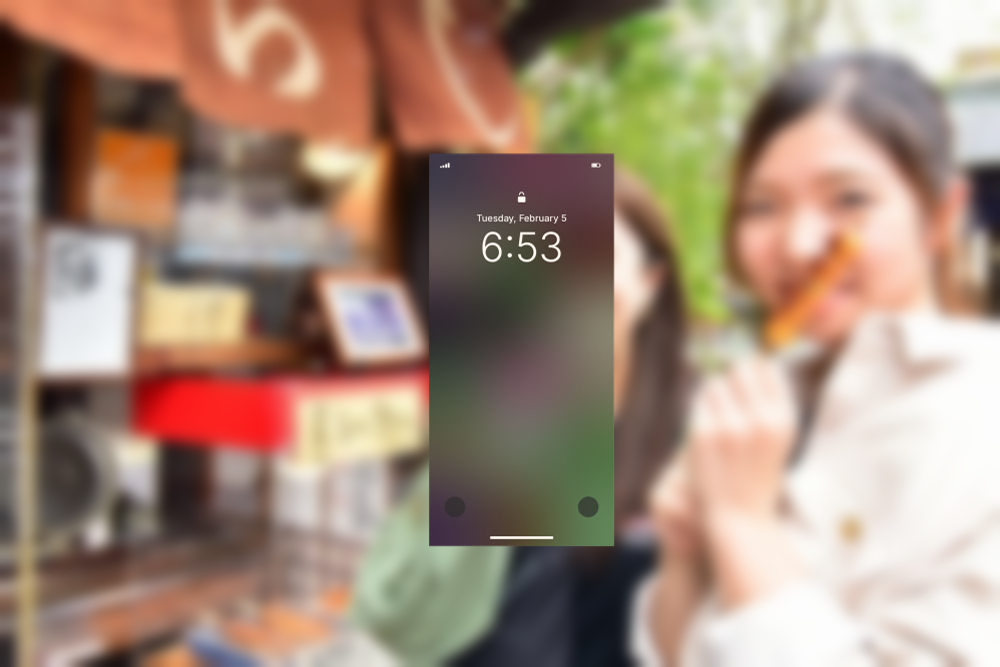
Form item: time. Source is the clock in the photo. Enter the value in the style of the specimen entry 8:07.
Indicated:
6:53
